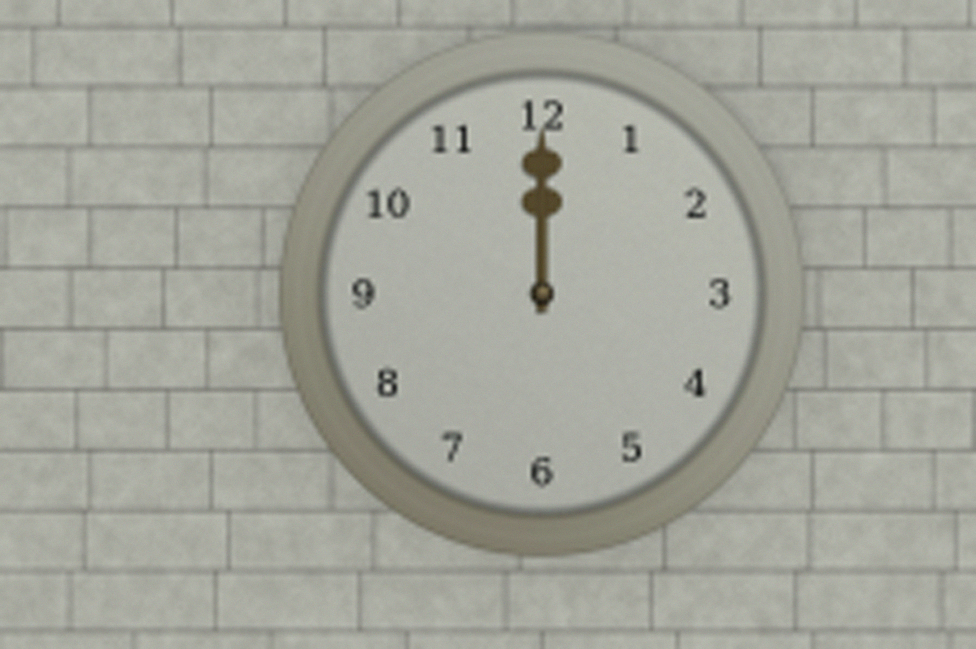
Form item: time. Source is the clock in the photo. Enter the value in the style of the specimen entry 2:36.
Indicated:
12:00
